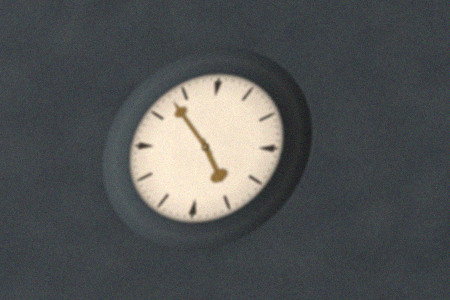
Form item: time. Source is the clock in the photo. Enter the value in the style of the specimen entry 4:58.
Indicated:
4:53
